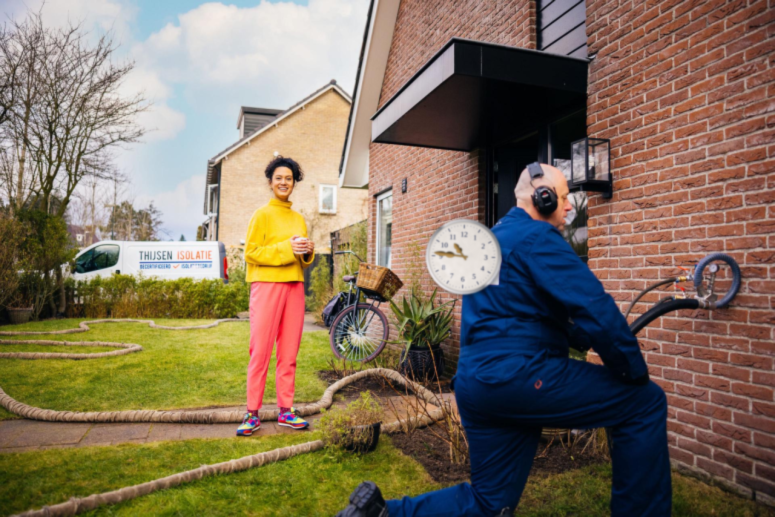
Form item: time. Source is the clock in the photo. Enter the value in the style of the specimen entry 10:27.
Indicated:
10:46
